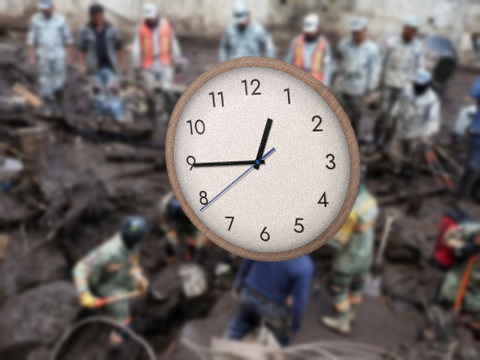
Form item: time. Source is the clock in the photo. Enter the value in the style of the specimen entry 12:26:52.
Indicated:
12:44:39
